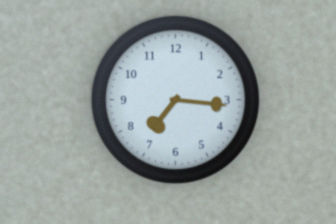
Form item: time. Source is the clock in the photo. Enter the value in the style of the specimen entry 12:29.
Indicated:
7:16
